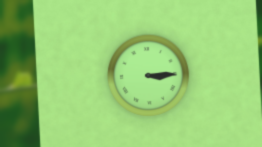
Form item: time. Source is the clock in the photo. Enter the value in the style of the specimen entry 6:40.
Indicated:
3:15
